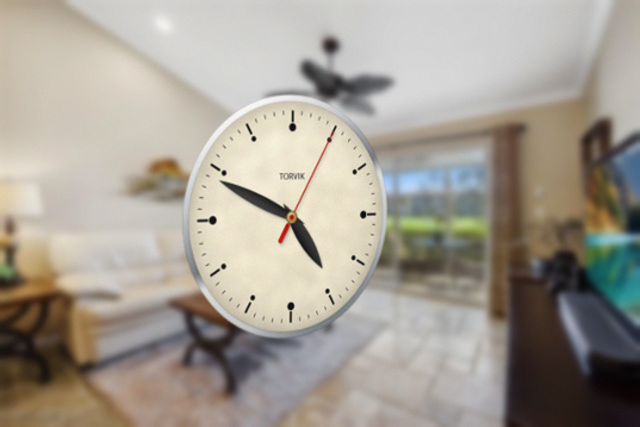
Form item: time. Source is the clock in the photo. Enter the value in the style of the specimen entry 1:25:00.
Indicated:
4:49:05
